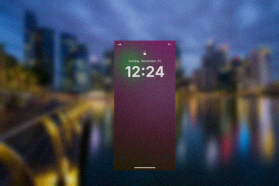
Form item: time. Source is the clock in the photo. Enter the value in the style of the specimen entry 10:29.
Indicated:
12:24
